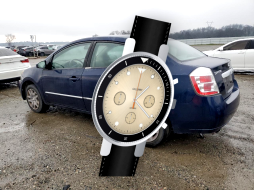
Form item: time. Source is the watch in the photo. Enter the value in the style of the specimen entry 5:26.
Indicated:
1:21
